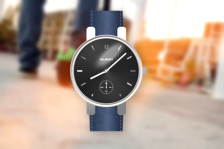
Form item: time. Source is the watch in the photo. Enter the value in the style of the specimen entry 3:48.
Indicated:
8:08
